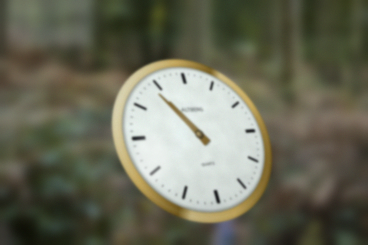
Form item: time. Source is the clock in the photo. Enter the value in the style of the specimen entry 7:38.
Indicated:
10:54
